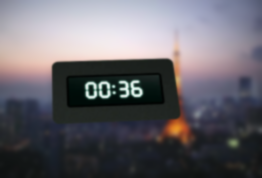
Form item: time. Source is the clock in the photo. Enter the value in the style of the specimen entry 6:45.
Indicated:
0:36
